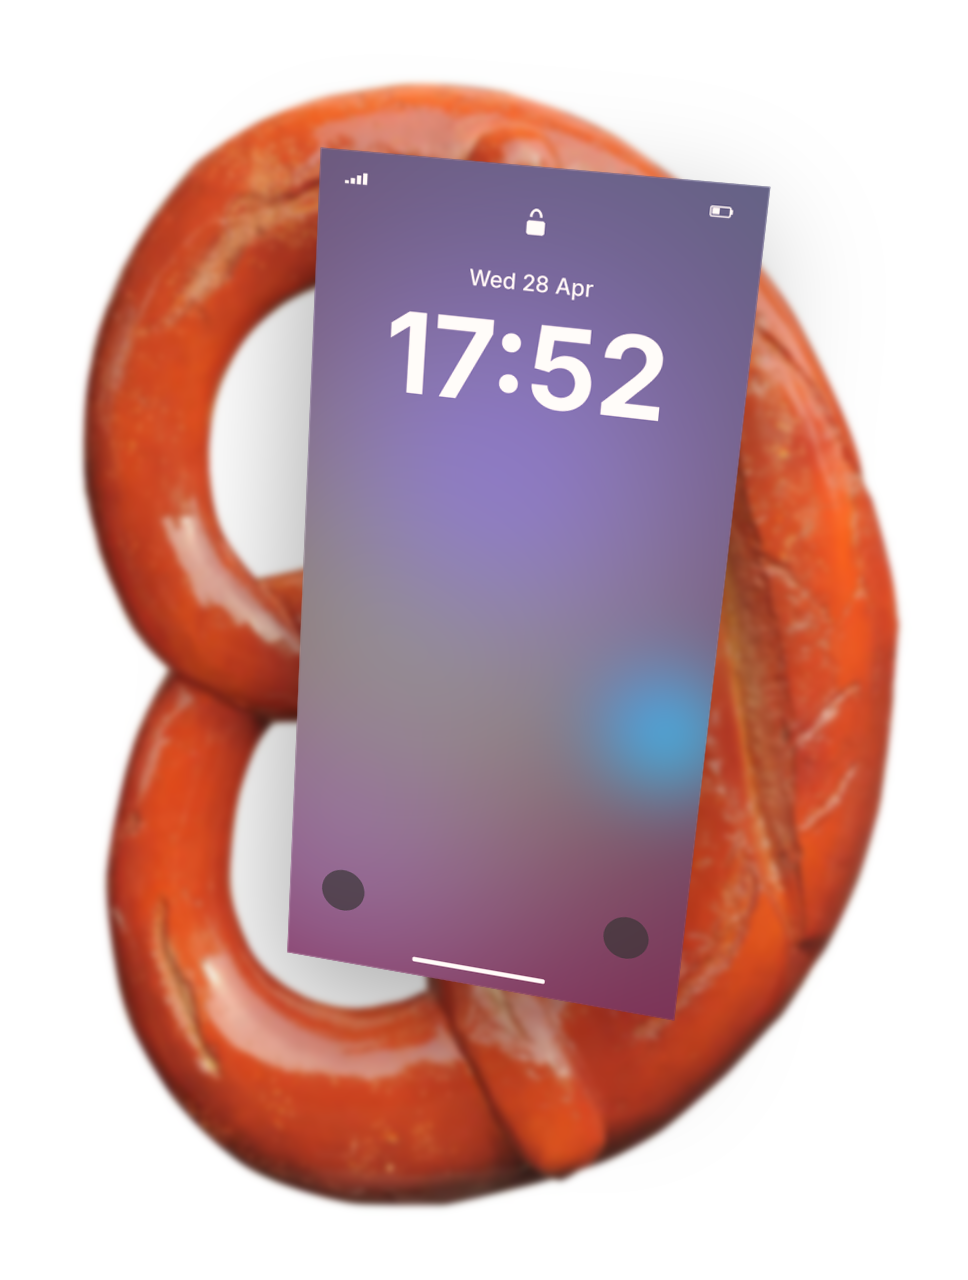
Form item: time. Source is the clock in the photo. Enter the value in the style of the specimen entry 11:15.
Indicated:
17:52
